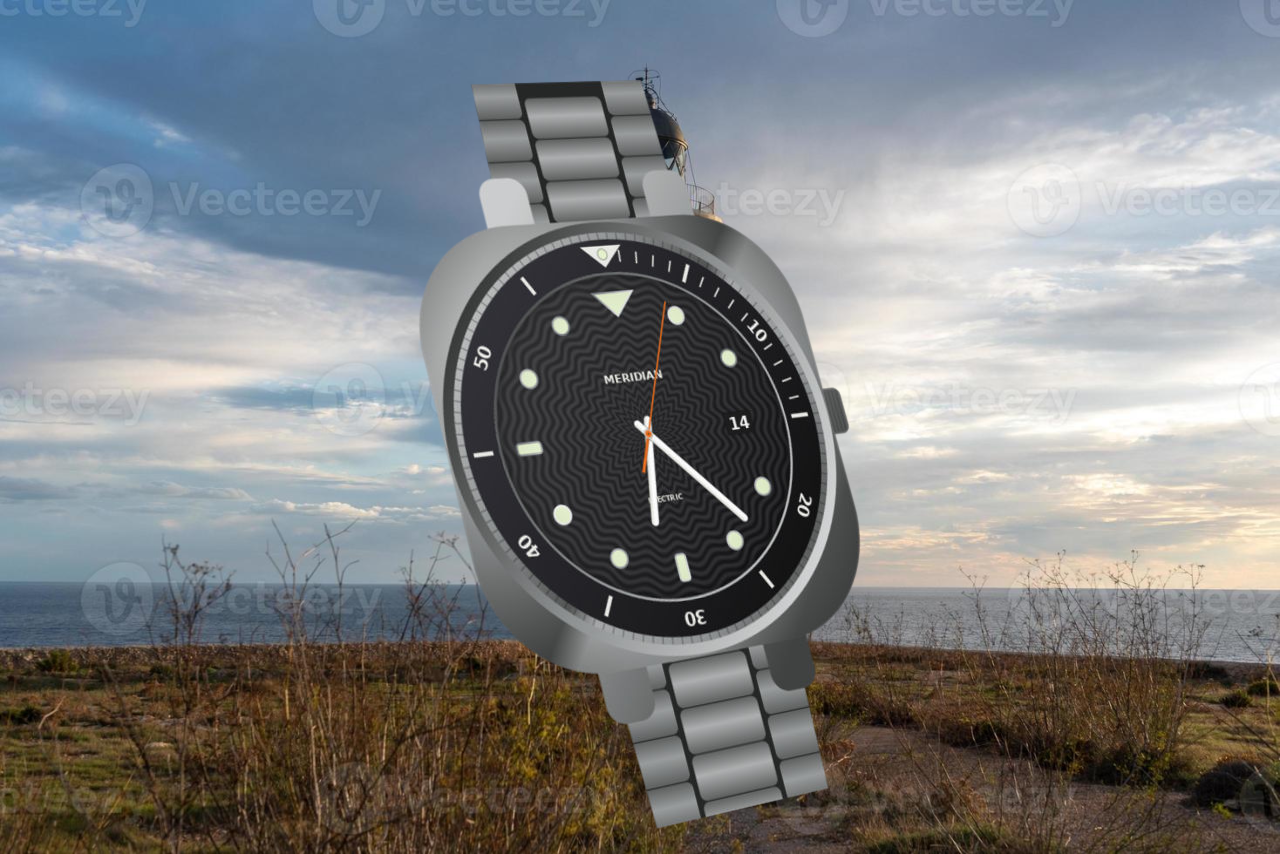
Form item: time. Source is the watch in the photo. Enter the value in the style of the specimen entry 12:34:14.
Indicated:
6:23:04
